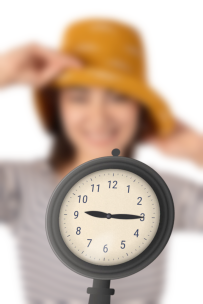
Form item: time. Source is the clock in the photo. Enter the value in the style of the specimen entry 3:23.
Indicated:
9:15
